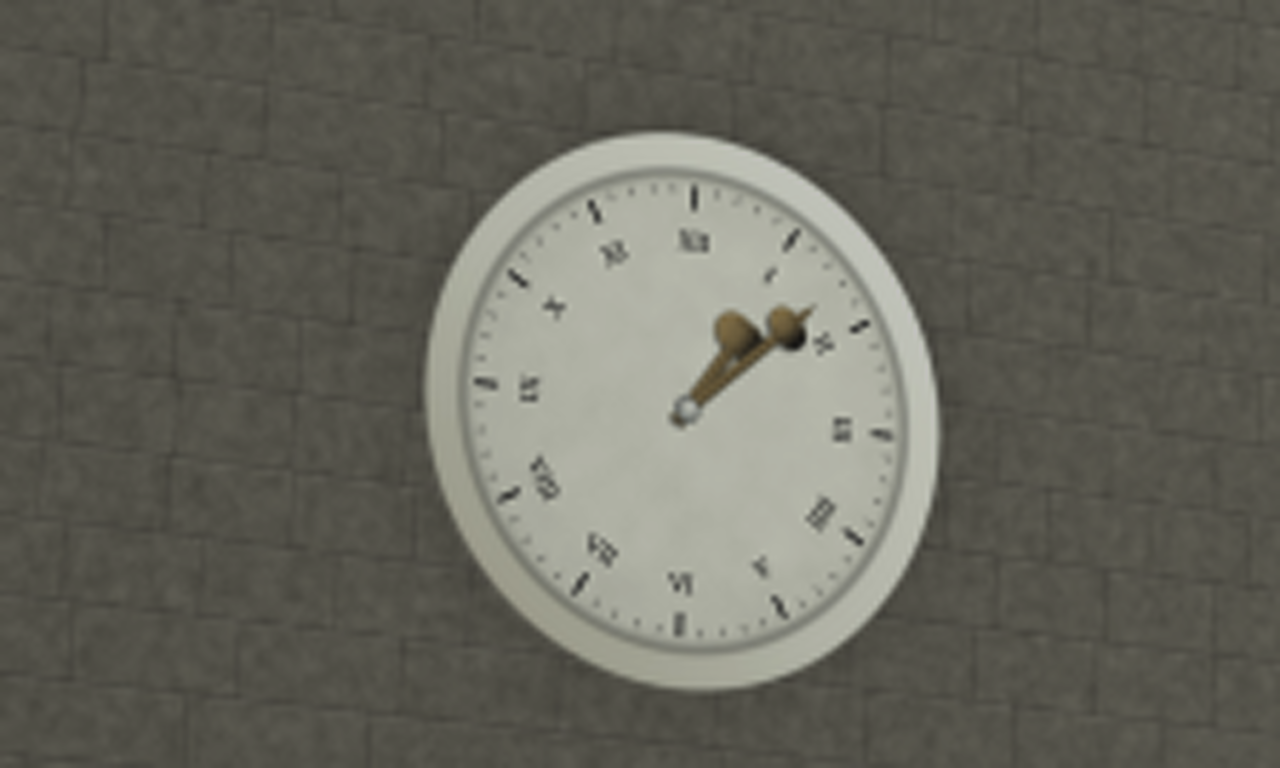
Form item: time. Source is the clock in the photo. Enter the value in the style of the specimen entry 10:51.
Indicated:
1:08
